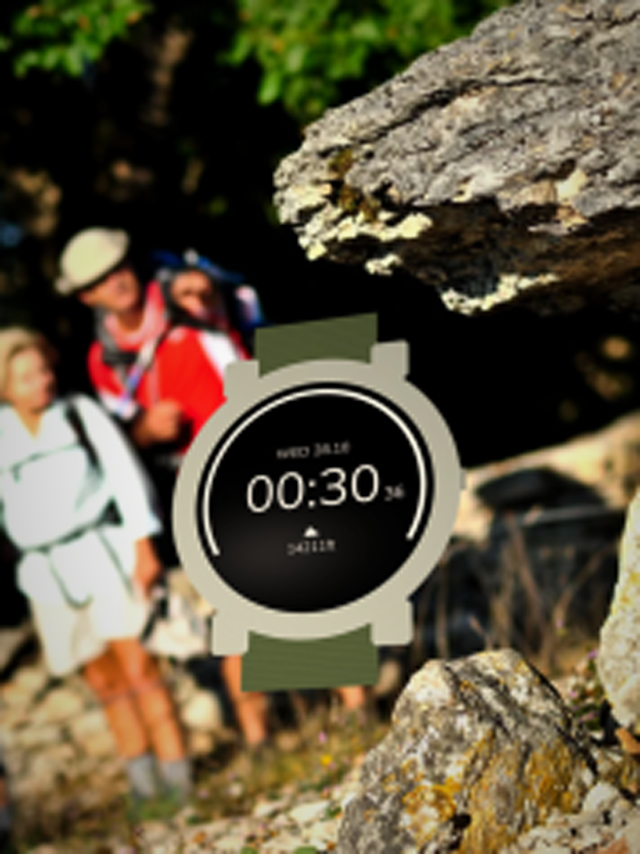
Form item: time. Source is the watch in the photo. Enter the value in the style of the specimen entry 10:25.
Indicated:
0:30
